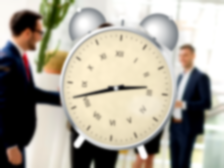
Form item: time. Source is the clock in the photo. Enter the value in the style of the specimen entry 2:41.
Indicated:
2:42
